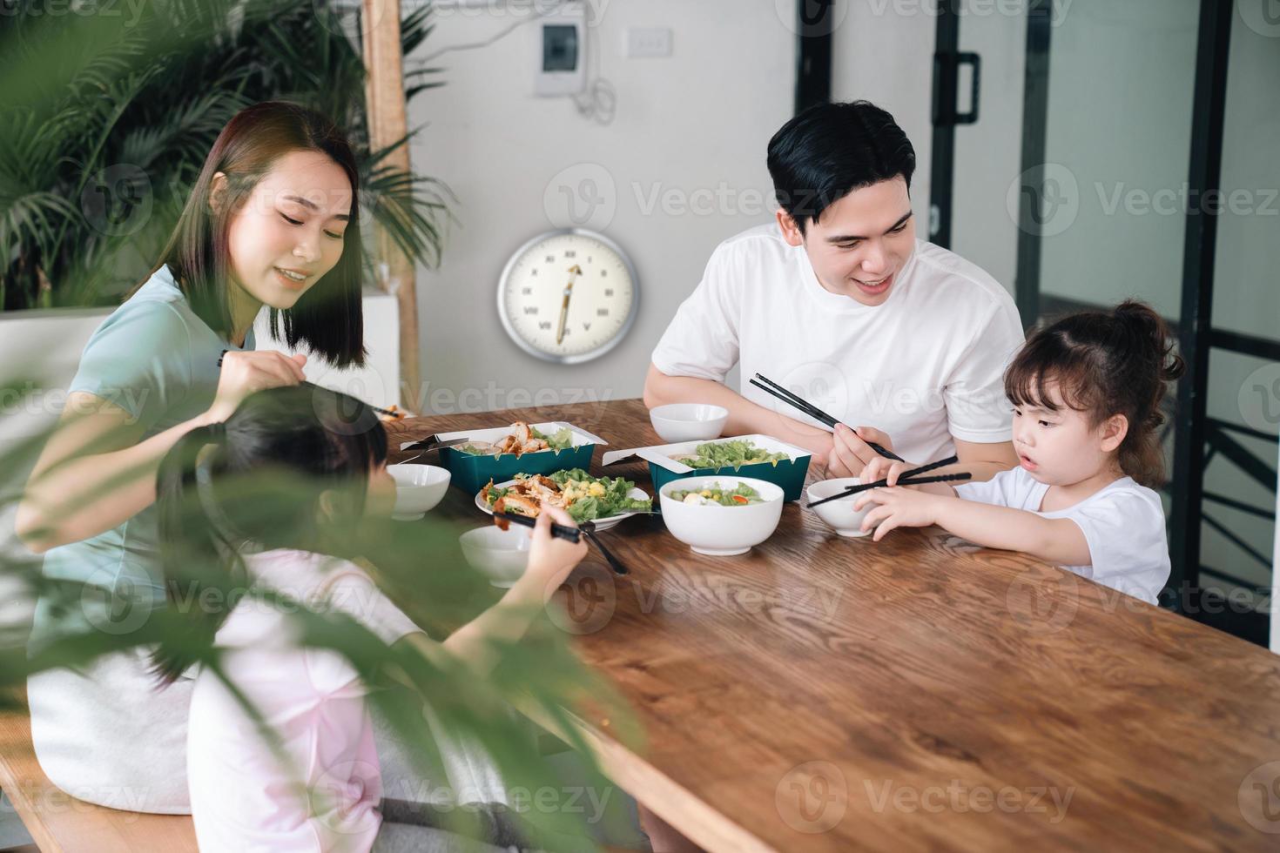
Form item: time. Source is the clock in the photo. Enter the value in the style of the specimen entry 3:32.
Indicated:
12:31
